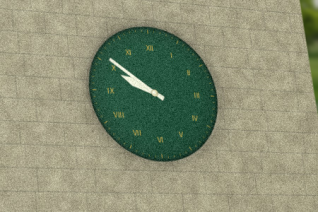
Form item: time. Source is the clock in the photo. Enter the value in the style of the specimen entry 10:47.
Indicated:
9:51
